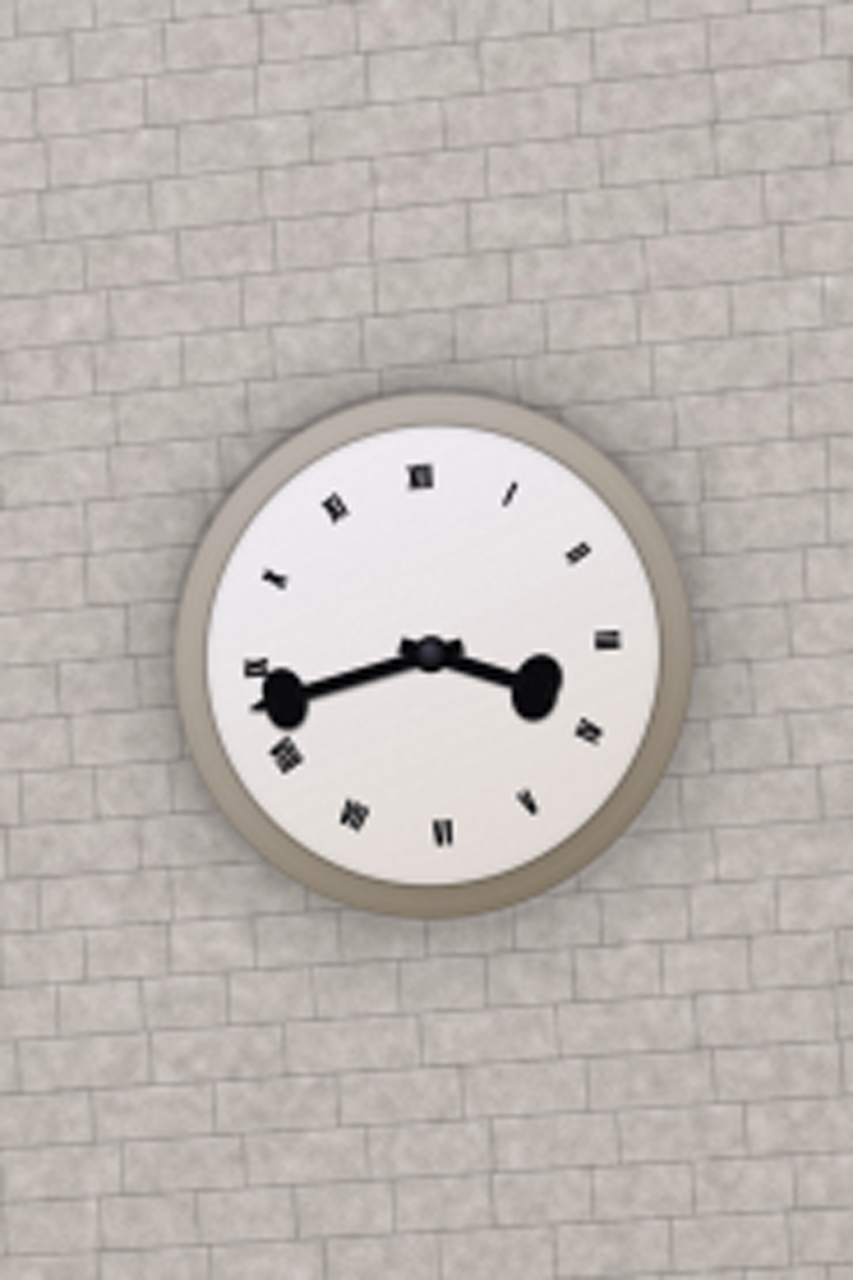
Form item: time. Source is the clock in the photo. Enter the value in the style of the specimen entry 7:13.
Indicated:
3:43
